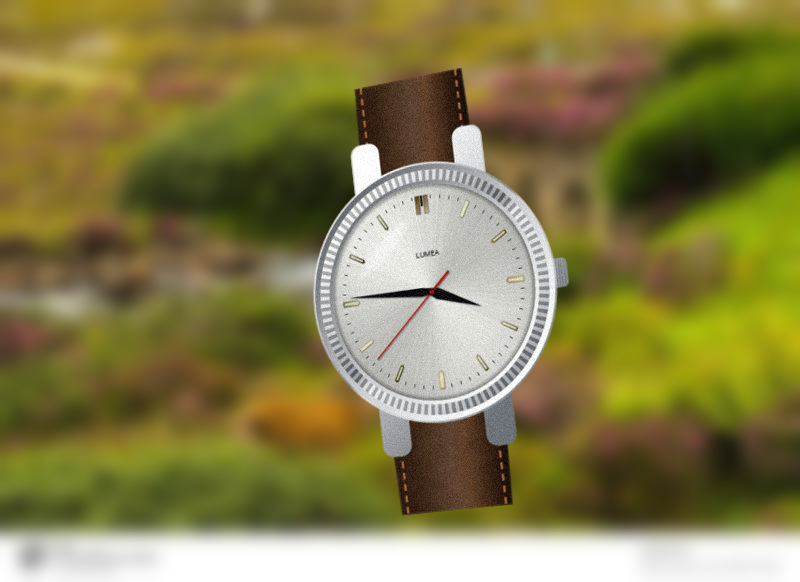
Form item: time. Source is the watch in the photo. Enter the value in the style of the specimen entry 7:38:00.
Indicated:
3:45:38
